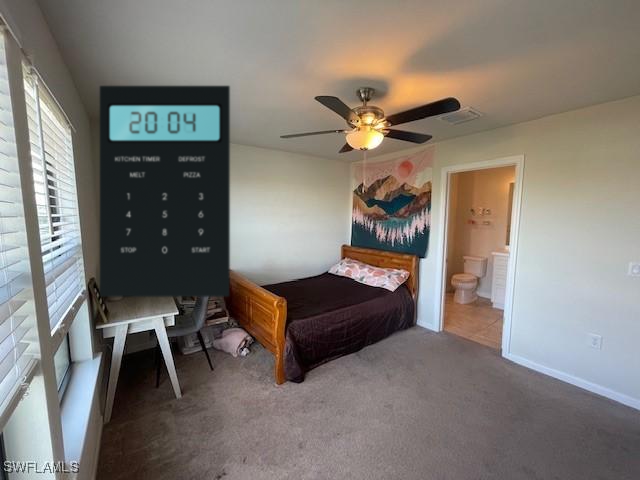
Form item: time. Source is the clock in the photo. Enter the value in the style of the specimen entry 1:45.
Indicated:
20:04
